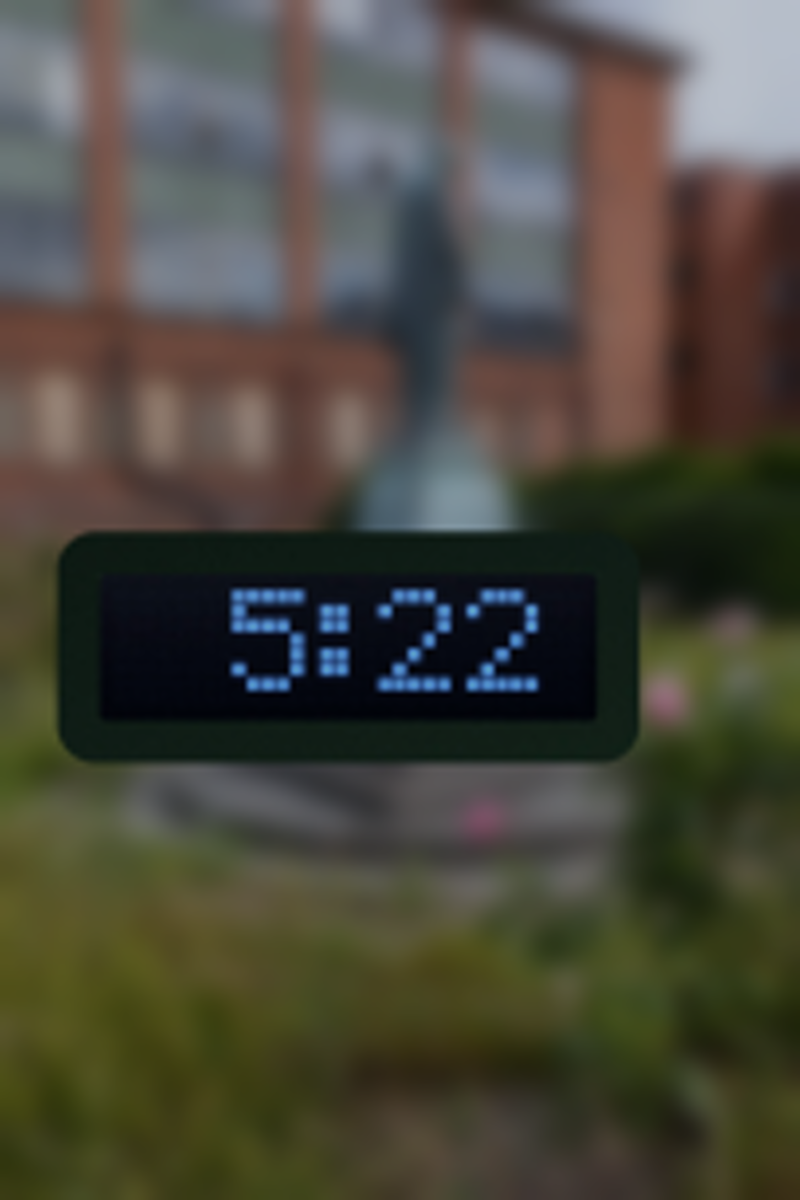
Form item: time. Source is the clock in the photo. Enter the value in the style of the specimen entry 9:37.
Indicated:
5:22
